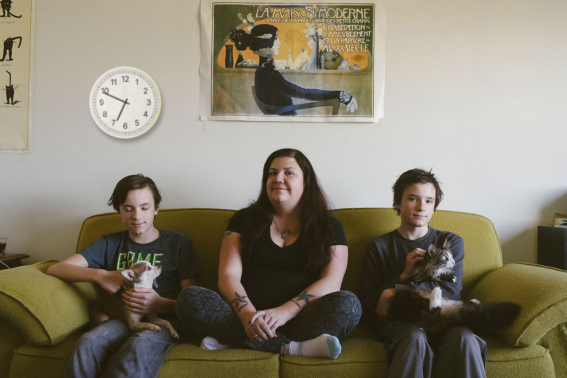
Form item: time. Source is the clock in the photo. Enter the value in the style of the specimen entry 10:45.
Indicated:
6:49
